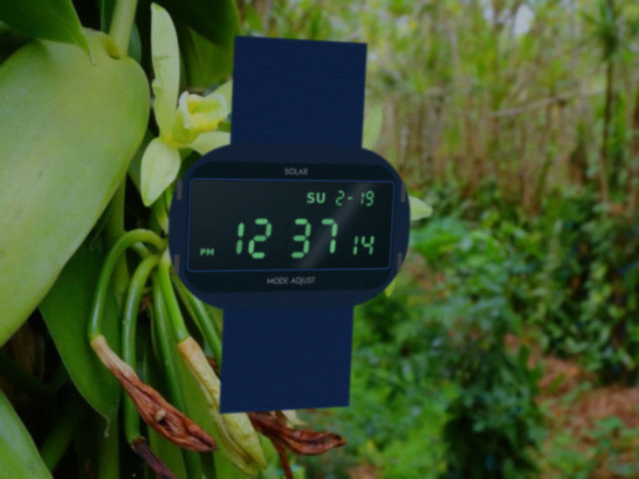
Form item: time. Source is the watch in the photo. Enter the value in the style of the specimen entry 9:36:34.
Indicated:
12:37:14
